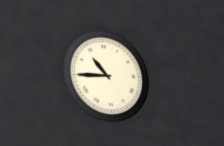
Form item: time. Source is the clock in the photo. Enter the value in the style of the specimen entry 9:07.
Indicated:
10:45
